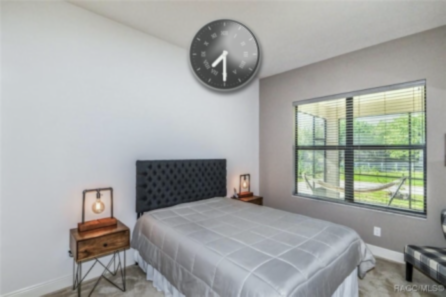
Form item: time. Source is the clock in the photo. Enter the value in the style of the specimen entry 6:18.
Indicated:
7:30
